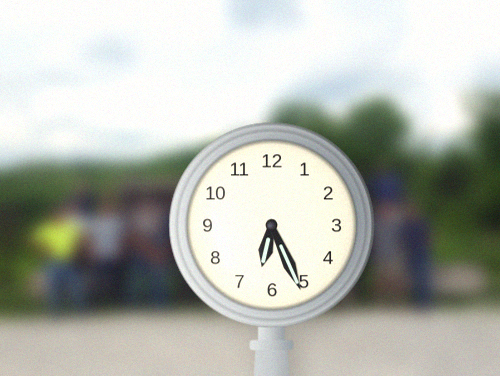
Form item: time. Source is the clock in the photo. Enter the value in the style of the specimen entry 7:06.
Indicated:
6:26
